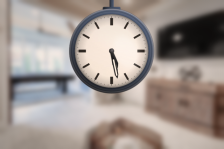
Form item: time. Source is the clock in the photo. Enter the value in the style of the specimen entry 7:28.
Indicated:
5:28
